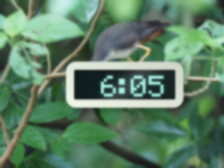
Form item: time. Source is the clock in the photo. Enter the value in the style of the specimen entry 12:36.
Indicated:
6:05
